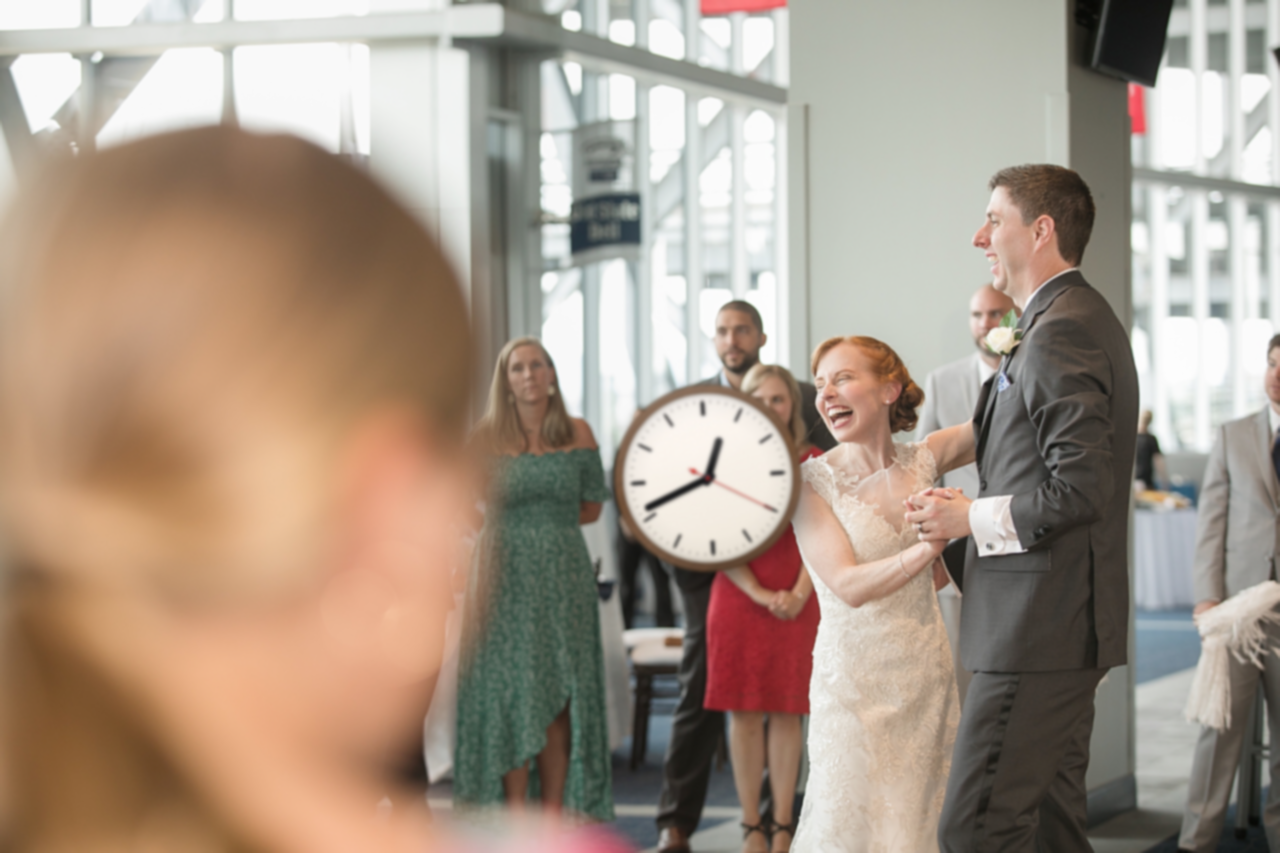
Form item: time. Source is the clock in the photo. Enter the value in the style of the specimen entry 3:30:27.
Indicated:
12:41:20
